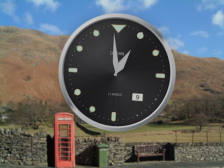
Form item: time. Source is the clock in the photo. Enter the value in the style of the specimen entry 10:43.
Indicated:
12:59
